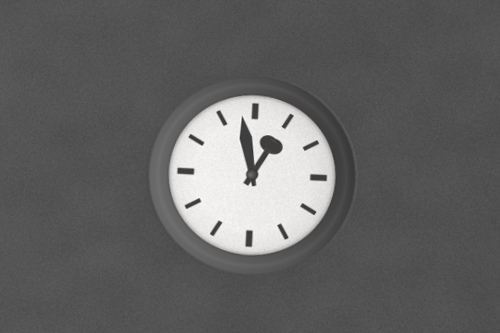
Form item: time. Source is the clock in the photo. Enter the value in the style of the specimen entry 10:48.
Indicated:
12:58
